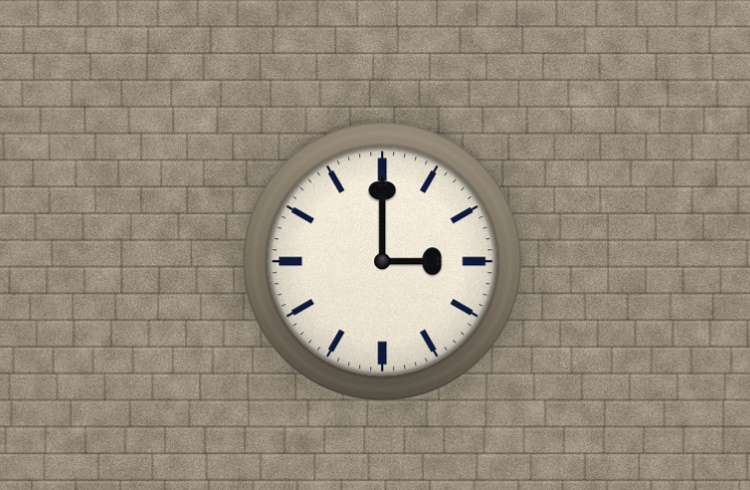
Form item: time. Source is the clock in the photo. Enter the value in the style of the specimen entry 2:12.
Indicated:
3:00
